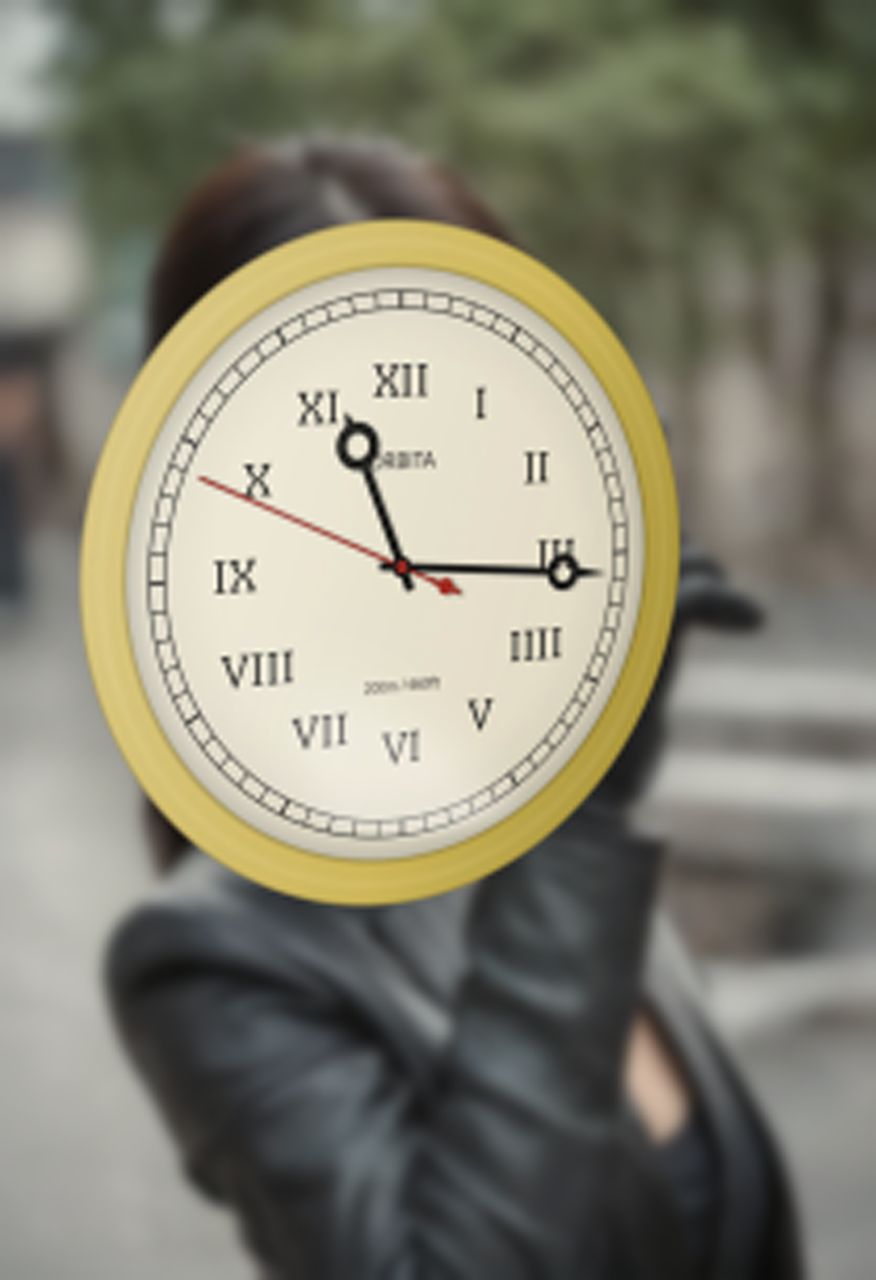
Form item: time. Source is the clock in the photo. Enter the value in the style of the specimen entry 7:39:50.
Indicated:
11:15:49
